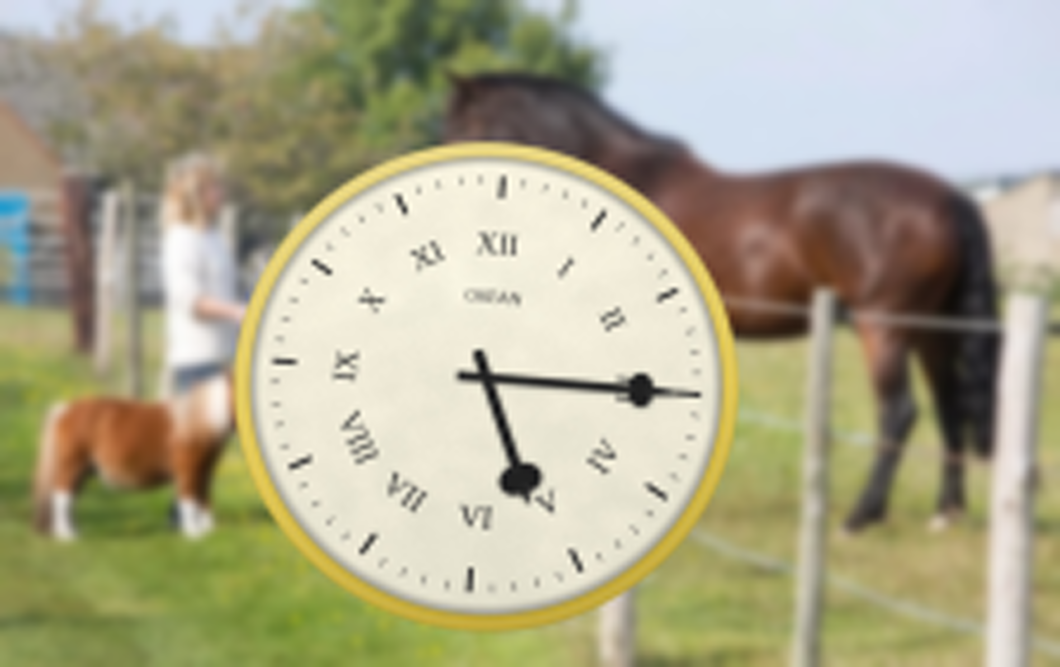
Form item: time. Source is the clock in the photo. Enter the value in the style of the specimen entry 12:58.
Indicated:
5:15
